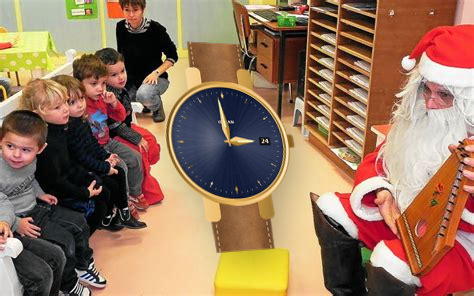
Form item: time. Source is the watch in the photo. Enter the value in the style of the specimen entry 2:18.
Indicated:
2:59
